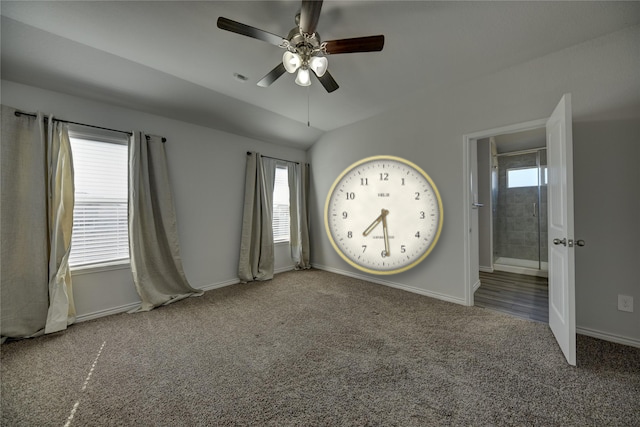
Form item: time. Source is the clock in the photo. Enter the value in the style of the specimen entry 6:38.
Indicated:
7:29
